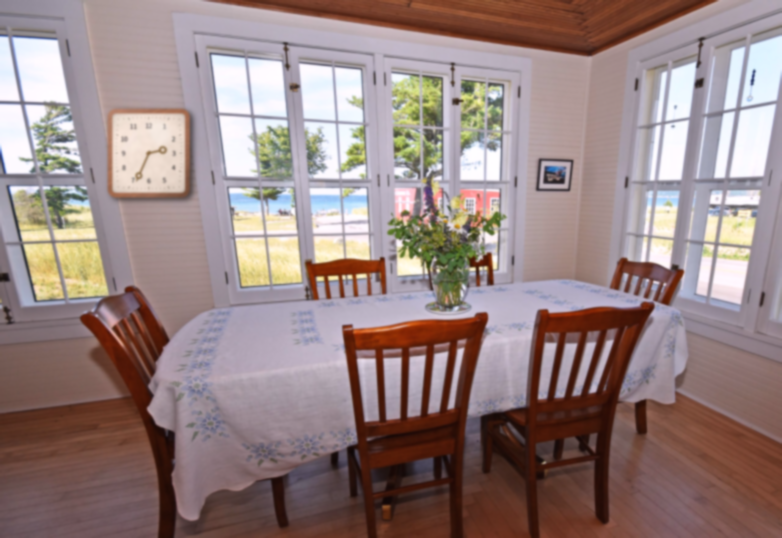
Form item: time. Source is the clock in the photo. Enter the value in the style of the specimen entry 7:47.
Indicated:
2:34
